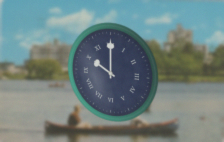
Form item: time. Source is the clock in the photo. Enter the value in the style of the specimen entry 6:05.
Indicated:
10:00
